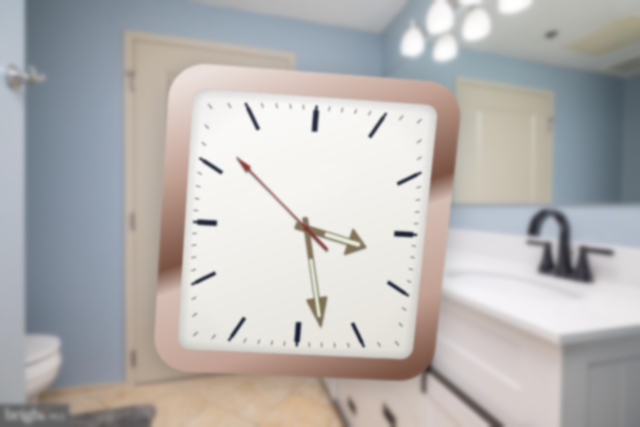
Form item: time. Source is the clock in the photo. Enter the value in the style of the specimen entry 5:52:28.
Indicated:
3:27:52
